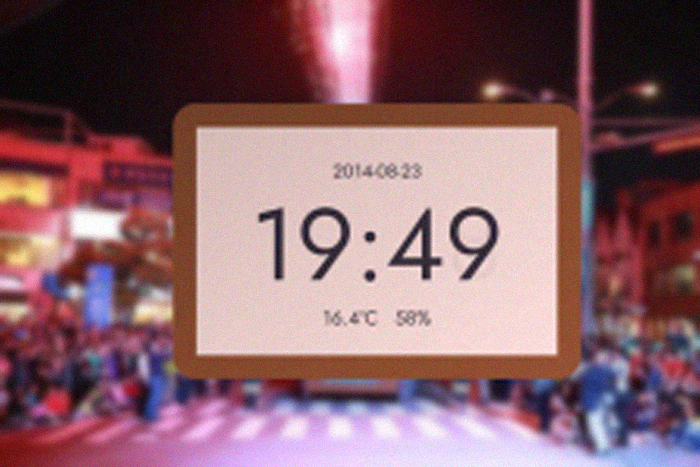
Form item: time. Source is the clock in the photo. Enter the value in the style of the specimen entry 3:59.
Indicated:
19:49
